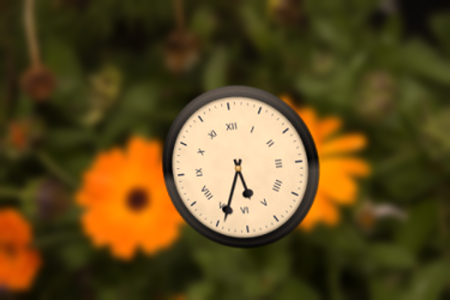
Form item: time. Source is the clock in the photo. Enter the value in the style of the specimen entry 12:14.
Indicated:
5:34
